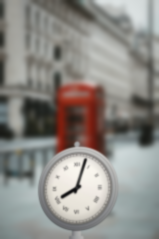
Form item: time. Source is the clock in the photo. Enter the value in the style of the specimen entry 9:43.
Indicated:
8:03
